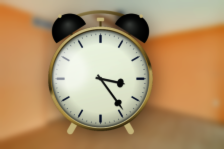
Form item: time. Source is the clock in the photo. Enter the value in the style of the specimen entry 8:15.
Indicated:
3:24
